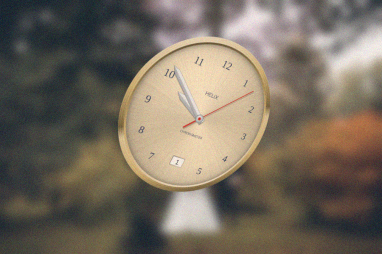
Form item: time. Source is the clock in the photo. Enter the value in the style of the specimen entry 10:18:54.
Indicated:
9:51:07
